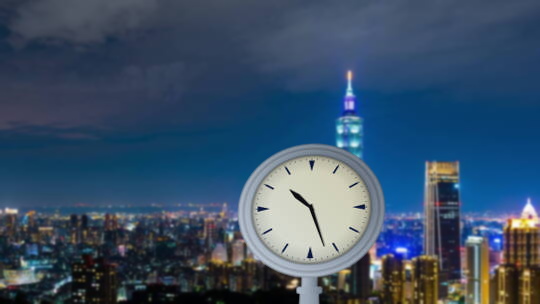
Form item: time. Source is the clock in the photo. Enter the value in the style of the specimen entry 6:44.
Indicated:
10:27
